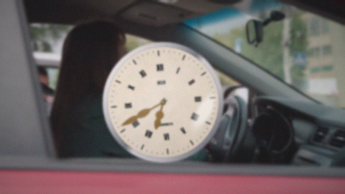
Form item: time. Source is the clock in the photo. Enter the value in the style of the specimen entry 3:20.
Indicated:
6:41
